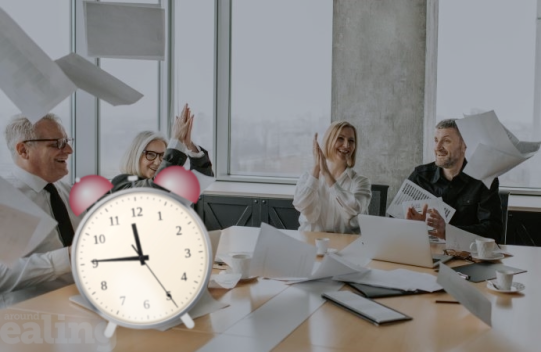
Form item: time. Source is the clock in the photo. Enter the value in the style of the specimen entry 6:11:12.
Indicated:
11:45:25
